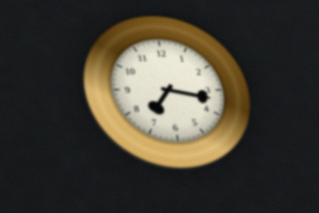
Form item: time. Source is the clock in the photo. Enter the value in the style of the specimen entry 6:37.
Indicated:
7:17
